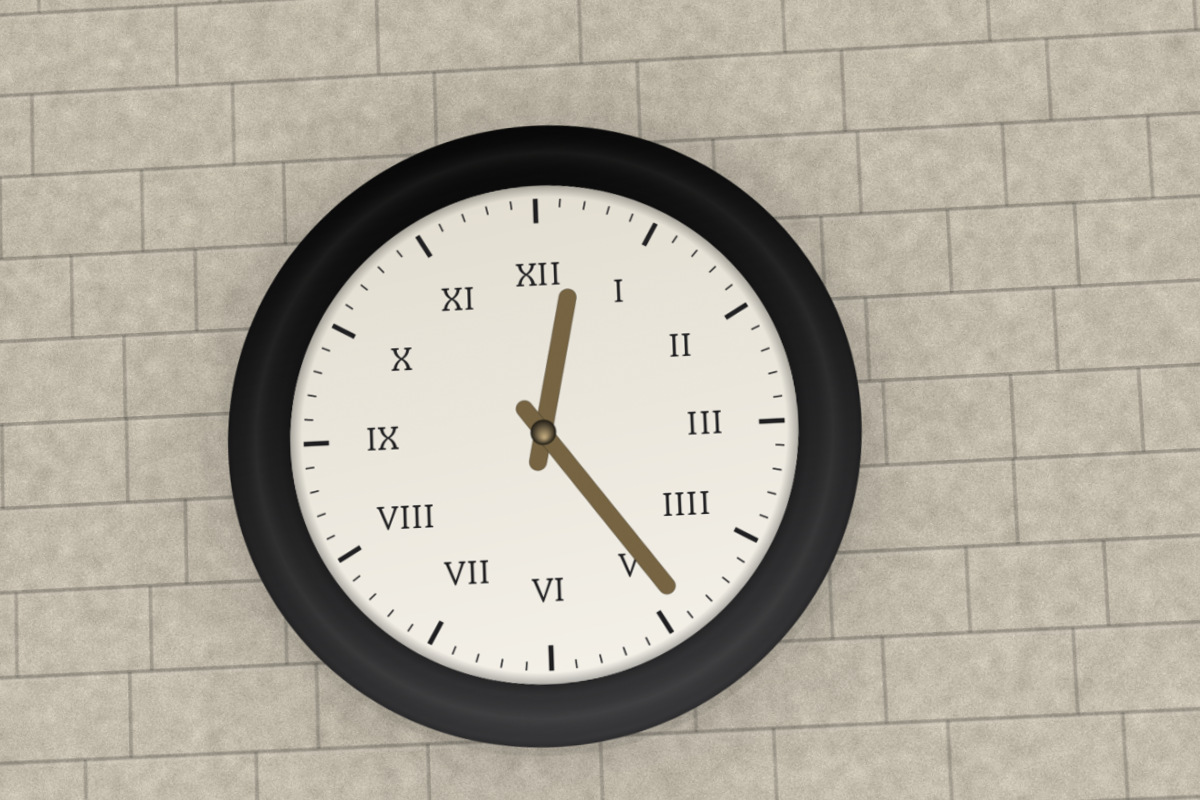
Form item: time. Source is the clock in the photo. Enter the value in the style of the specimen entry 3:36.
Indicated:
12:24
